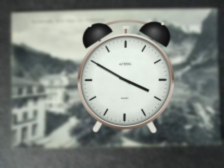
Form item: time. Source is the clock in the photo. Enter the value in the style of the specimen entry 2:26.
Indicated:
3:50
